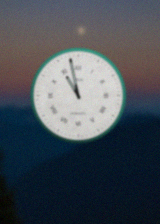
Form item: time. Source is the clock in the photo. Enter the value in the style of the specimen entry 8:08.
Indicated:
10:58
